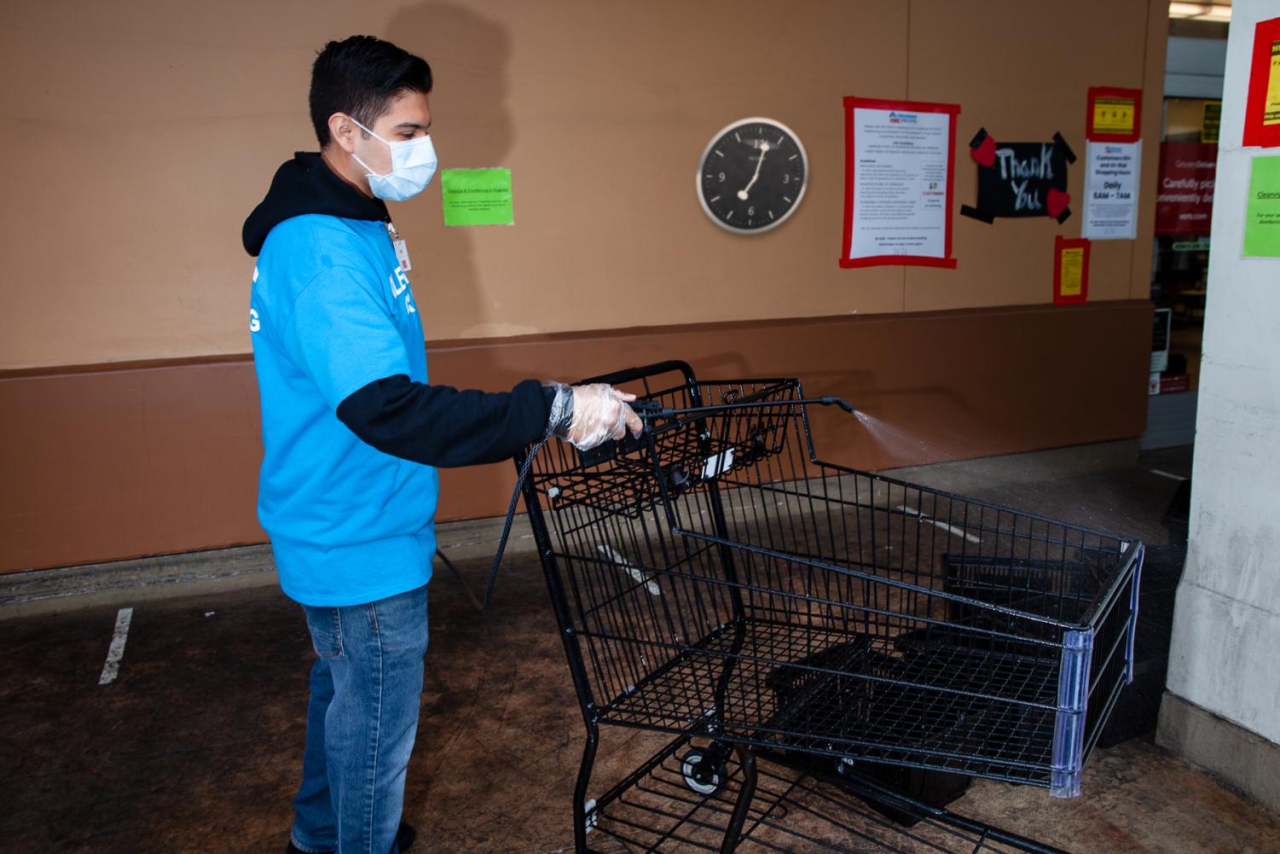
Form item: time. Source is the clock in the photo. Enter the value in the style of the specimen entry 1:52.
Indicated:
7:02
